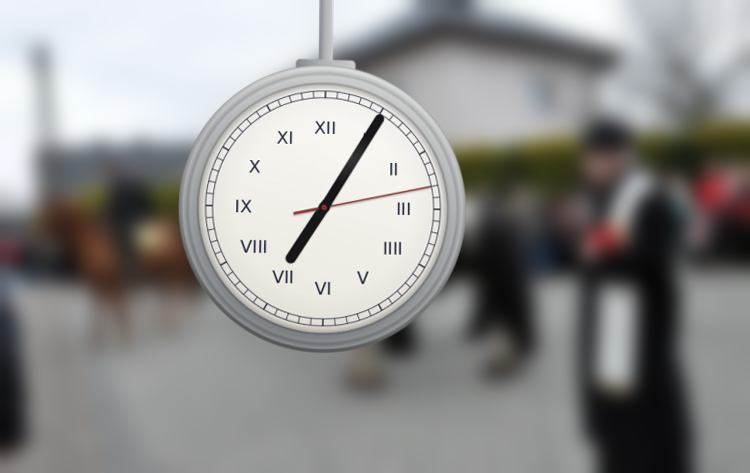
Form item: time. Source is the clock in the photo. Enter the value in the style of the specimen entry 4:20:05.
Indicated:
7:05:13
